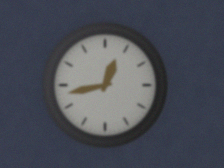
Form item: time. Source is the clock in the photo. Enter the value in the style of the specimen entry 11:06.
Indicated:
12:43
